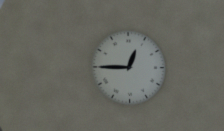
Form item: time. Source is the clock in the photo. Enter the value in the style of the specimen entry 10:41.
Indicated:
12:45
